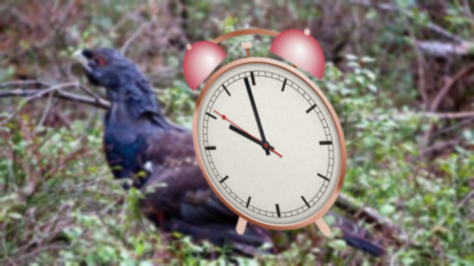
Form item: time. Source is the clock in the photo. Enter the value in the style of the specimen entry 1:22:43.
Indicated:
9:58:51
